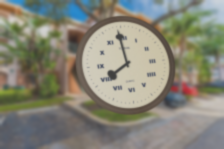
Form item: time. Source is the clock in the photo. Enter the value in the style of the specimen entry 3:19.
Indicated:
7:59
